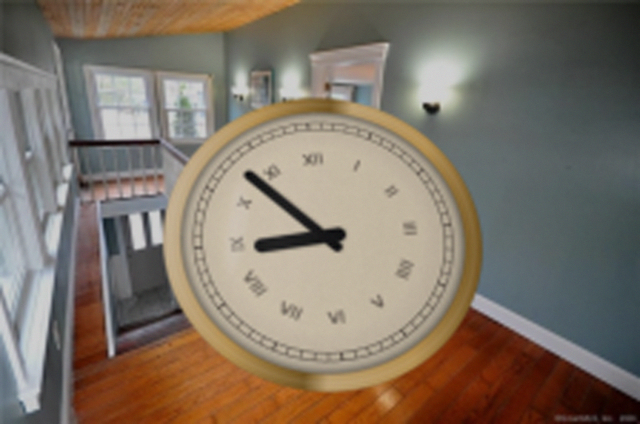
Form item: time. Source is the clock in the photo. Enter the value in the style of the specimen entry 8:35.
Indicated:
8:53
